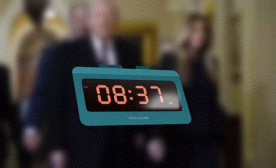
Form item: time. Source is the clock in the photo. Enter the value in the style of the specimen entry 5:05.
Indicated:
8:37
